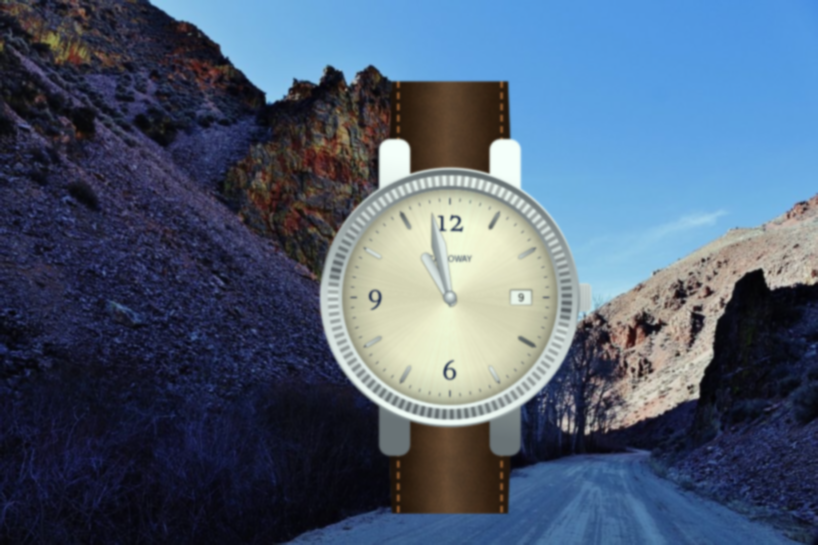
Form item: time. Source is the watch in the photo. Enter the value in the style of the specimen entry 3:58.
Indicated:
10:58
